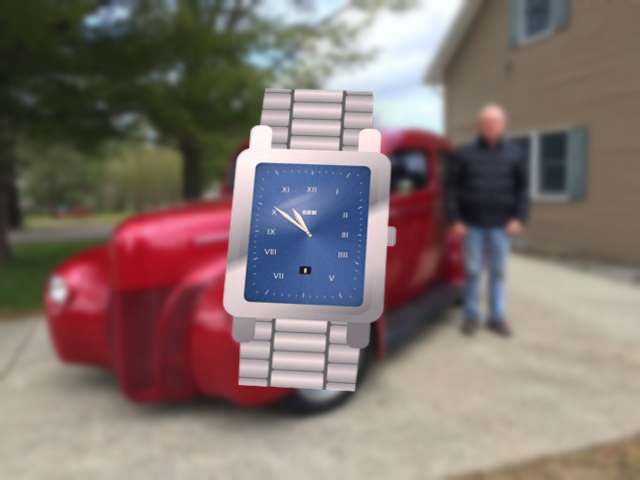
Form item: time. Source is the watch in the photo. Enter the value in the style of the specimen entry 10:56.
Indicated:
10:51
